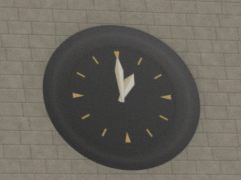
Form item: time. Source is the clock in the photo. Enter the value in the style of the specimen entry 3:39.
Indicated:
1:00
